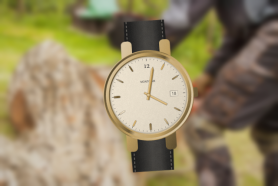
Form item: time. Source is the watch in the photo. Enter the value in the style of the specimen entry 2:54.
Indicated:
4:02
